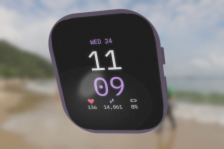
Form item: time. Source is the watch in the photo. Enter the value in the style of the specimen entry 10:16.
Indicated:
11:09
